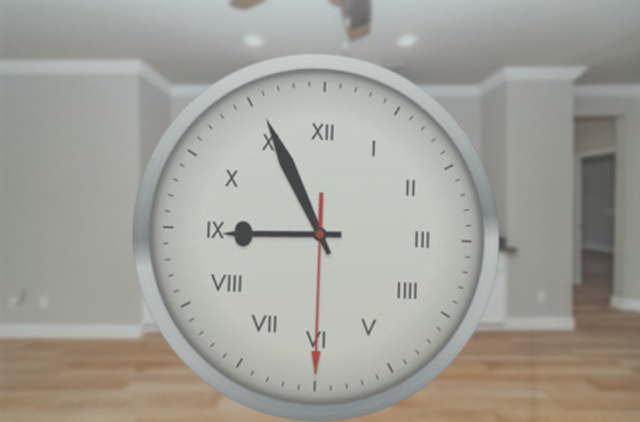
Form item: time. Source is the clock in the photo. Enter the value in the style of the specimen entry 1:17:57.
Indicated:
8:55:30
